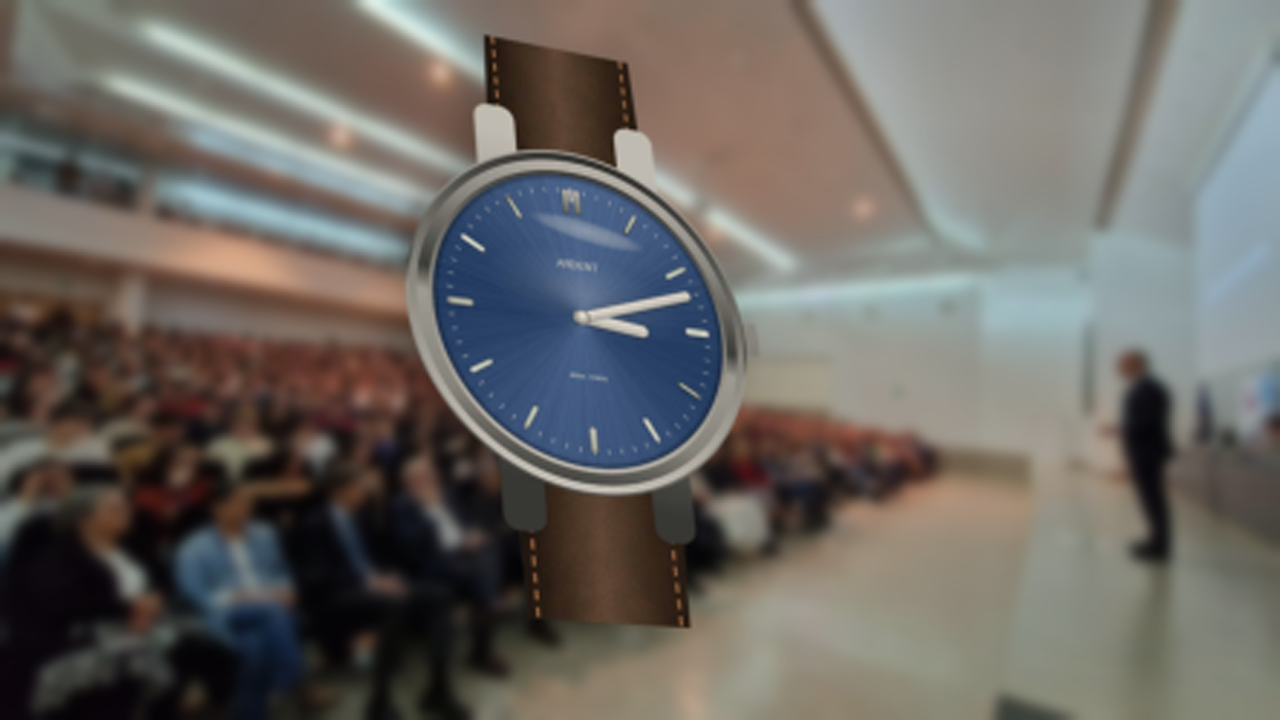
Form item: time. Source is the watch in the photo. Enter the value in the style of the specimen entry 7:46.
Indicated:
3:12
